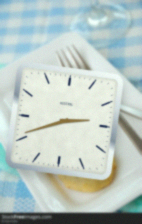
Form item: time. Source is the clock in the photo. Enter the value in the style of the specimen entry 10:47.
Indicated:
2:41
